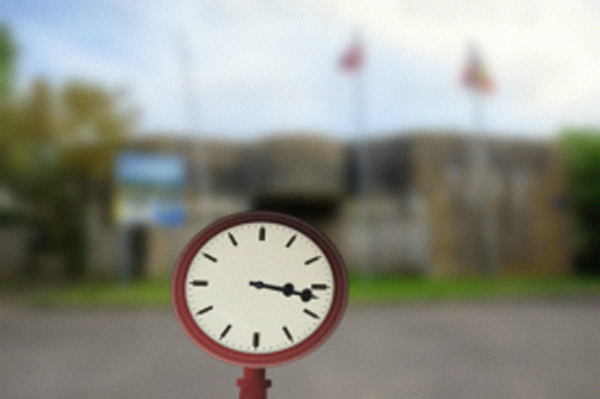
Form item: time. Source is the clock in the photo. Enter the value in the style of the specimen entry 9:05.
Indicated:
3:17
